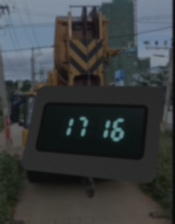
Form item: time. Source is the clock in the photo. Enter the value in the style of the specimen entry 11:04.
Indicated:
17:16
